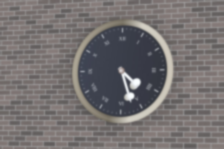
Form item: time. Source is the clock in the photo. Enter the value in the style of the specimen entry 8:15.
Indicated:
4:27
